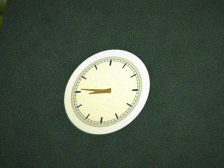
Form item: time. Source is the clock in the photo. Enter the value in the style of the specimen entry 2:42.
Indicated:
8:46
